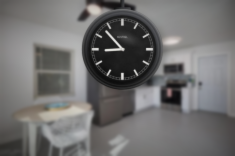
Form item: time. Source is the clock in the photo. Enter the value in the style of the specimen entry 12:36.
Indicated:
8:53
